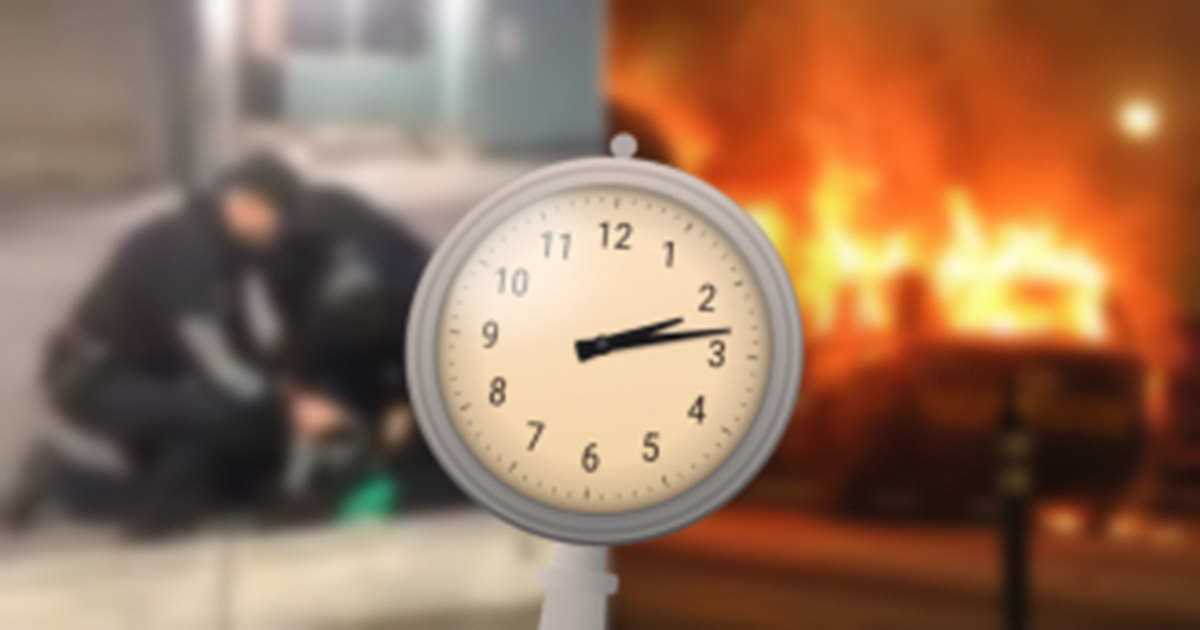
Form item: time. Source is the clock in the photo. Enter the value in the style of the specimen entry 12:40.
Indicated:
2:13
